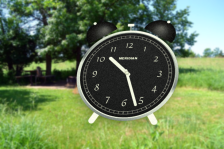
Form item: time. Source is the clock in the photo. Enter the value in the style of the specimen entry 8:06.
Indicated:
10:27
